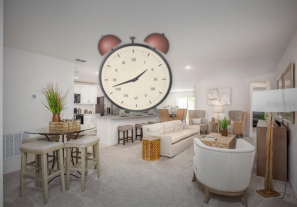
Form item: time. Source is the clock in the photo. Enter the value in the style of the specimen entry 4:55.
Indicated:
1:42
